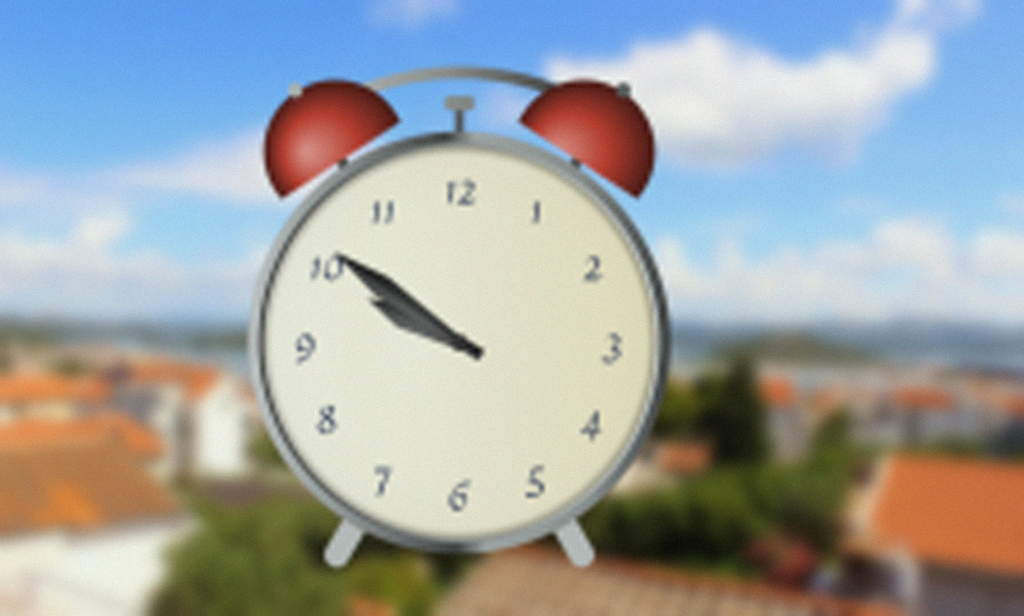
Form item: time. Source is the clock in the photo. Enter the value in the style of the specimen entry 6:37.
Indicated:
9:51
